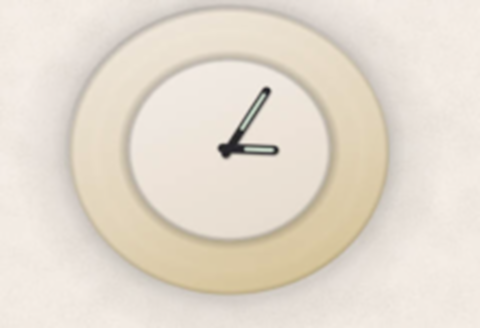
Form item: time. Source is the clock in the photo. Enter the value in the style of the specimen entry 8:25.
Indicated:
3:05
